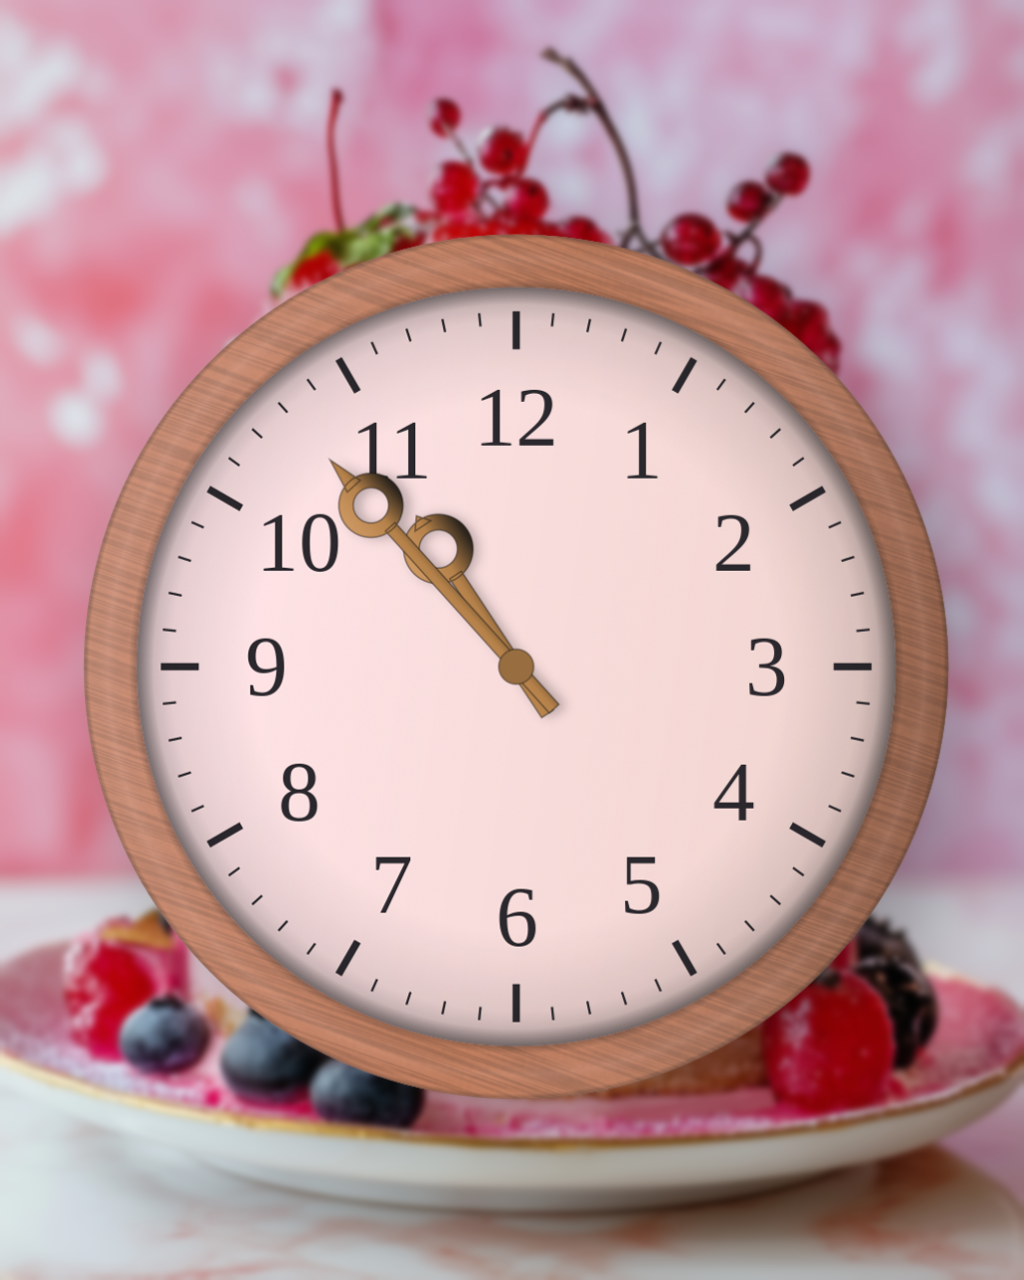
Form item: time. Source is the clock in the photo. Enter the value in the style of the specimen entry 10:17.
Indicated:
10:53
